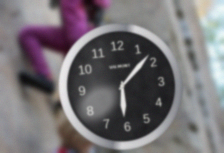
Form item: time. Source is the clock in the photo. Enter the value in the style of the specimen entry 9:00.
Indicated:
6:08
